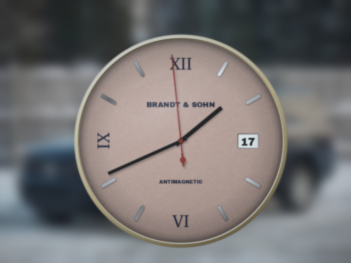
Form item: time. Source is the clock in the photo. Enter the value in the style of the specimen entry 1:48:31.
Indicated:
1:40:59
